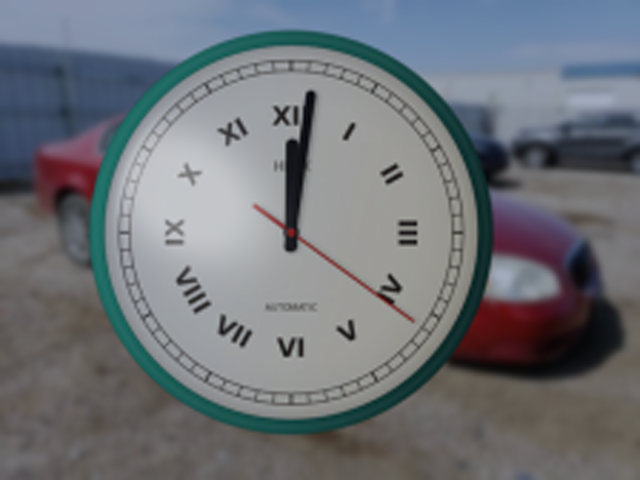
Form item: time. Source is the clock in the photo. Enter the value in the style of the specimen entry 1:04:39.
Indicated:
12:01:21
